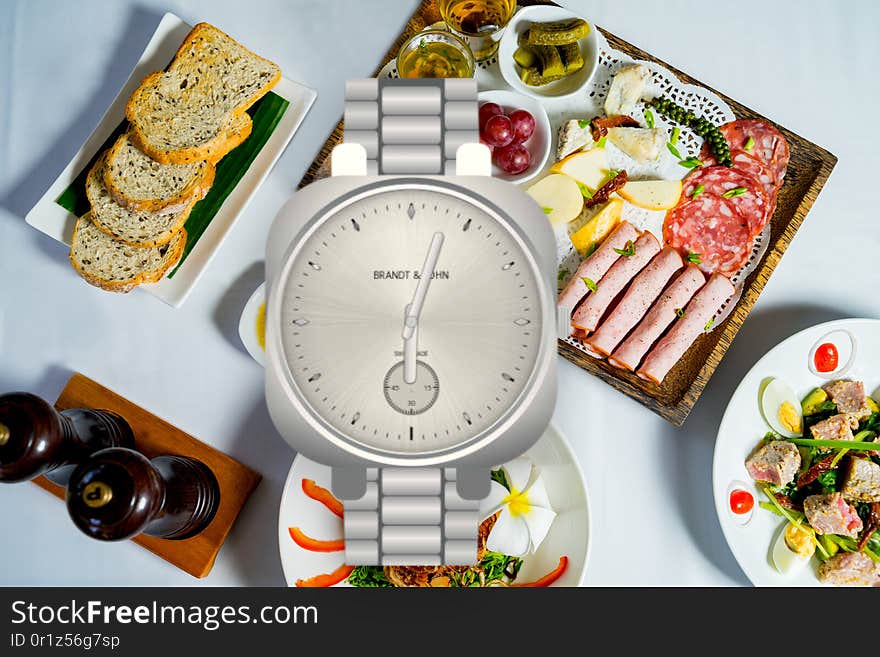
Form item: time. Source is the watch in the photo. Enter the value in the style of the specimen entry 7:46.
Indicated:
6:03
